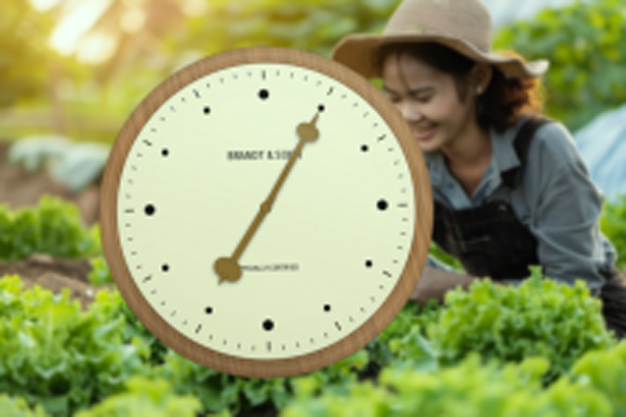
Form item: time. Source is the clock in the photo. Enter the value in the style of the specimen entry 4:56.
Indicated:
7:05
